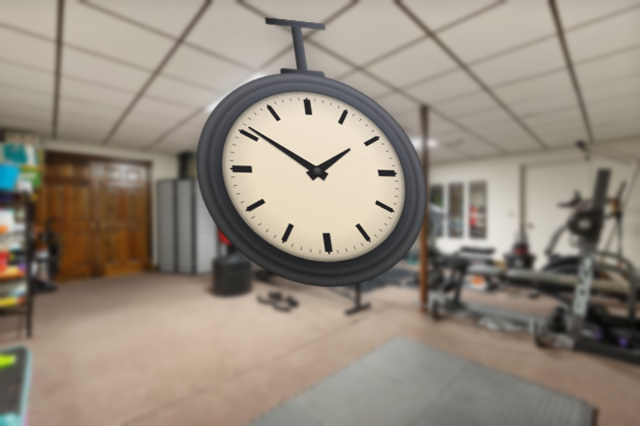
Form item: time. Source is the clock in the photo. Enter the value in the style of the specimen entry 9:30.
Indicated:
1:51
